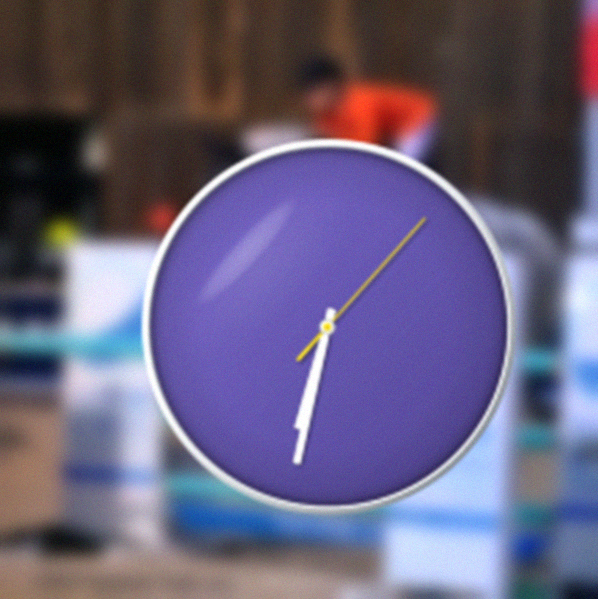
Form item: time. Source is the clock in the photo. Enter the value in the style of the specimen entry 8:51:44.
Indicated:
6:32:07
